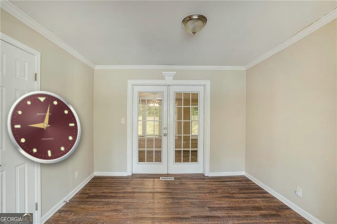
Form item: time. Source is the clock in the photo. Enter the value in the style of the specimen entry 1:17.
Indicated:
9:03
